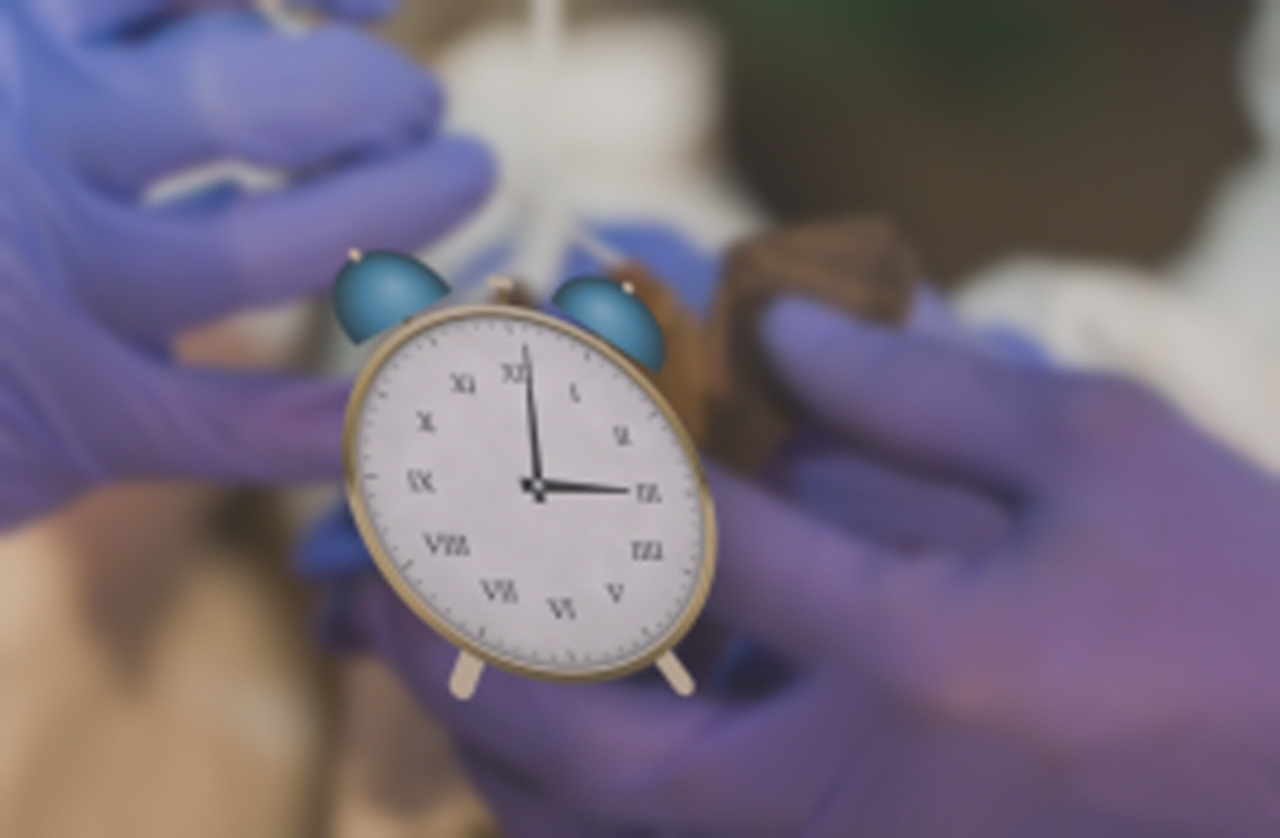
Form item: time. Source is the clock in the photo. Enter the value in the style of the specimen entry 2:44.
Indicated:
3:01
